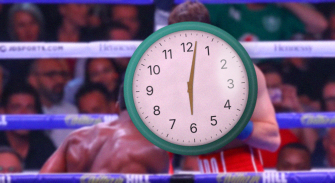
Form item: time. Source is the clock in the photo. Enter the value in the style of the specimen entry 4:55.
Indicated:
6:02
